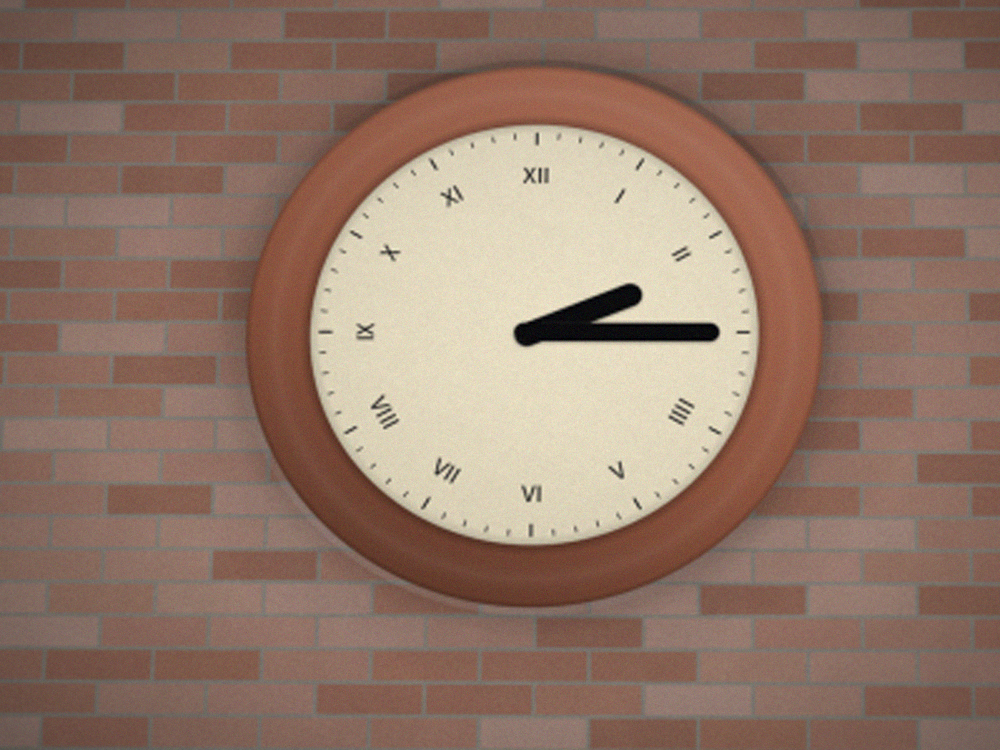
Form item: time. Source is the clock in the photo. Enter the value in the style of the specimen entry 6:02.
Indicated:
2:15
